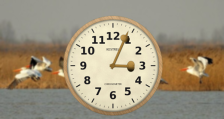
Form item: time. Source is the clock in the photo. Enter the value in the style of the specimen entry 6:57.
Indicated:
3:04
